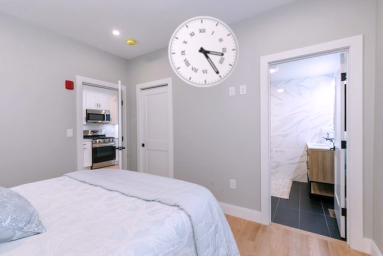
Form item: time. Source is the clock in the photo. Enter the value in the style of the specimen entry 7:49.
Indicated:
3:25
